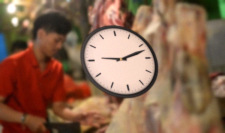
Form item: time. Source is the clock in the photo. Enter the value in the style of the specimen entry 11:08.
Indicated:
9:12
